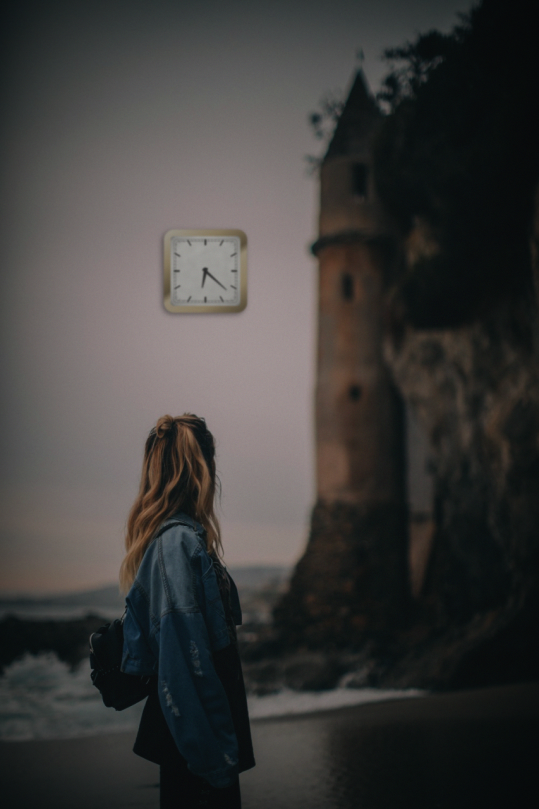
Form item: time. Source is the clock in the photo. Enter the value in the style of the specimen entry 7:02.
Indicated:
6:22
